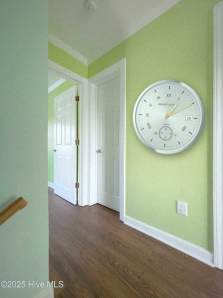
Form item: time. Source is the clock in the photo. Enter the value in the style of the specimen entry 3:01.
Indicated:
1:10
